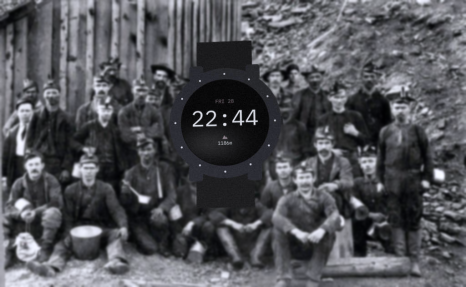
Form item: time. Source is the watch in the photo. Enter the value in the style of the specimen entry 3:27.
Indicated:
22:44
